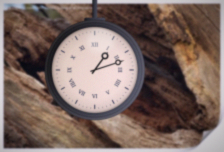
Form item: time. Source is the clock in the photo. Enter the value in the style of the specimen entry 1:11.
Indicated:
1:12
